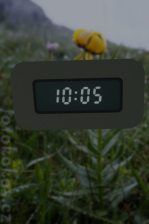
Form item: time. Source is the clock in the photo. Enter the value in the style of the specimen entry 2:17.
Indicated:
10:05
